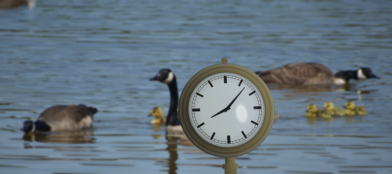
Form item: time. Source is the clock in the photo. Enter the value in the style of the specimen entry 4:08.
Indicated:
8:07
